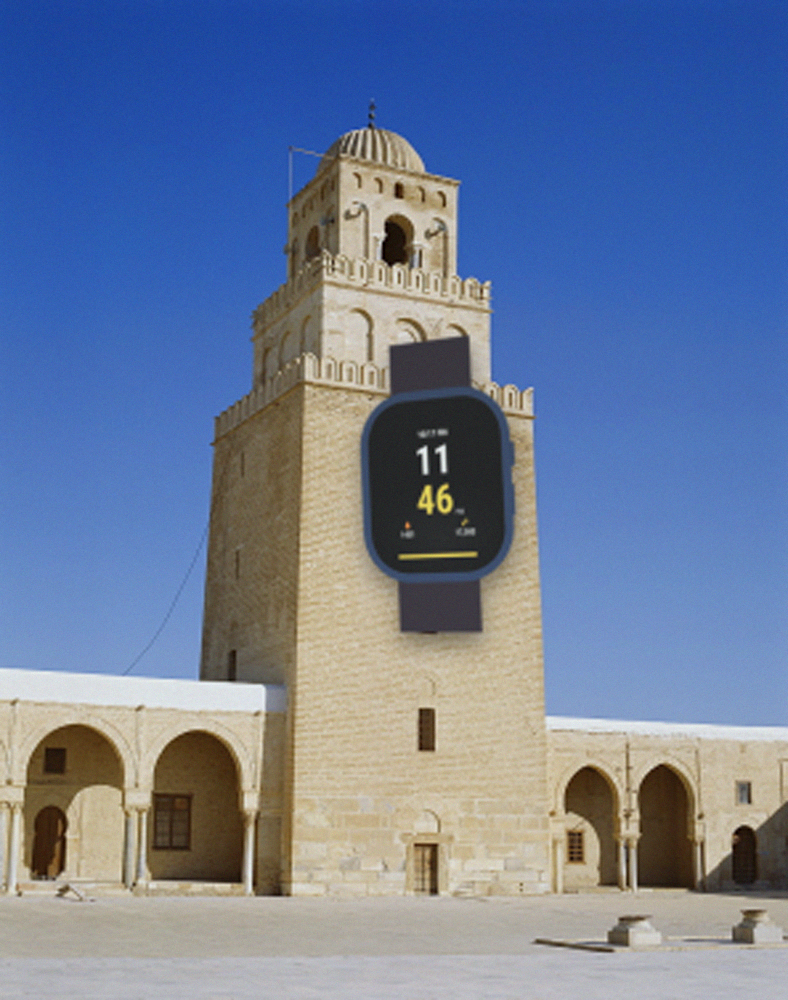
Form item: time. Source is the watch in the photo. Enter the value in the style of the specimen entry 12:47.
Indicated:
11:46
